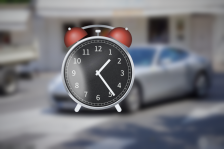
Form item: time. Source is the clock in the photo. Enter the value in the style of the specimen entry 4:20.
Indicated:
1:24
